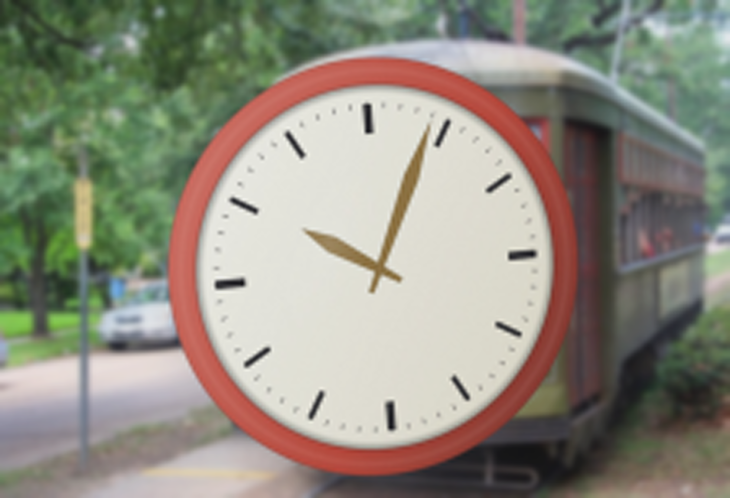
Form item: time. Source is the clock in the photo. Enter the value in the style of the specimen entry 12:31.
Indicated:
10:04
